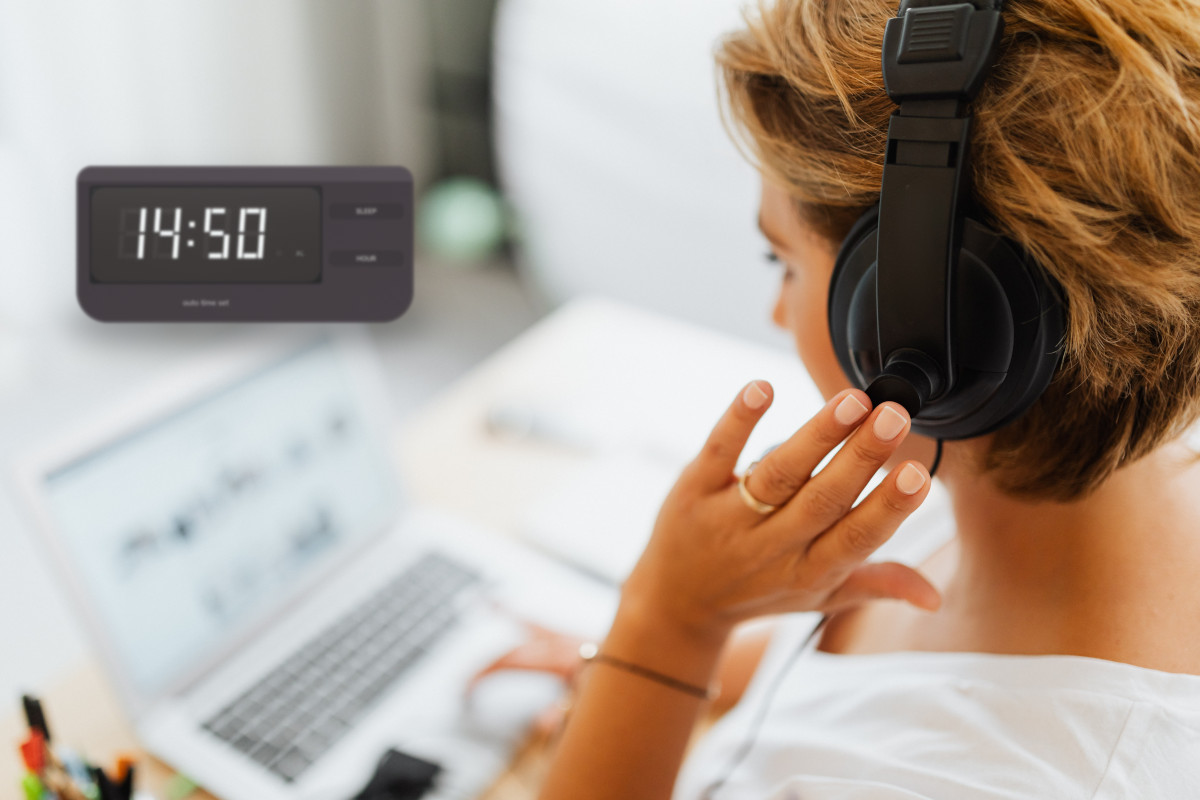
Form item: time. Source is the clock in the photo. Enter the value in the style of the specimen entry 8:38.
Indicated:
14:50
